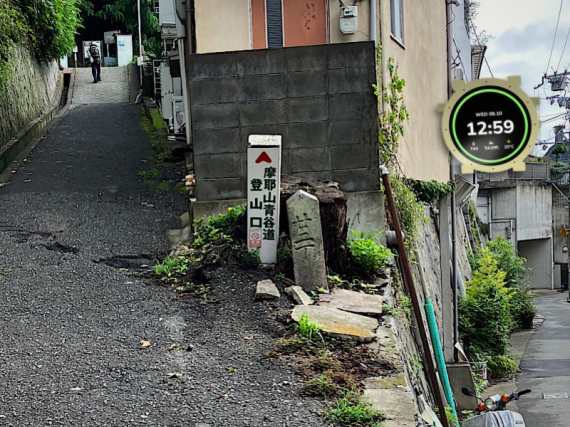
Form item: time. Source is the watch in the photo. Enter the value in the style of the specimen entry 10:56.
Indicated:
12:59
